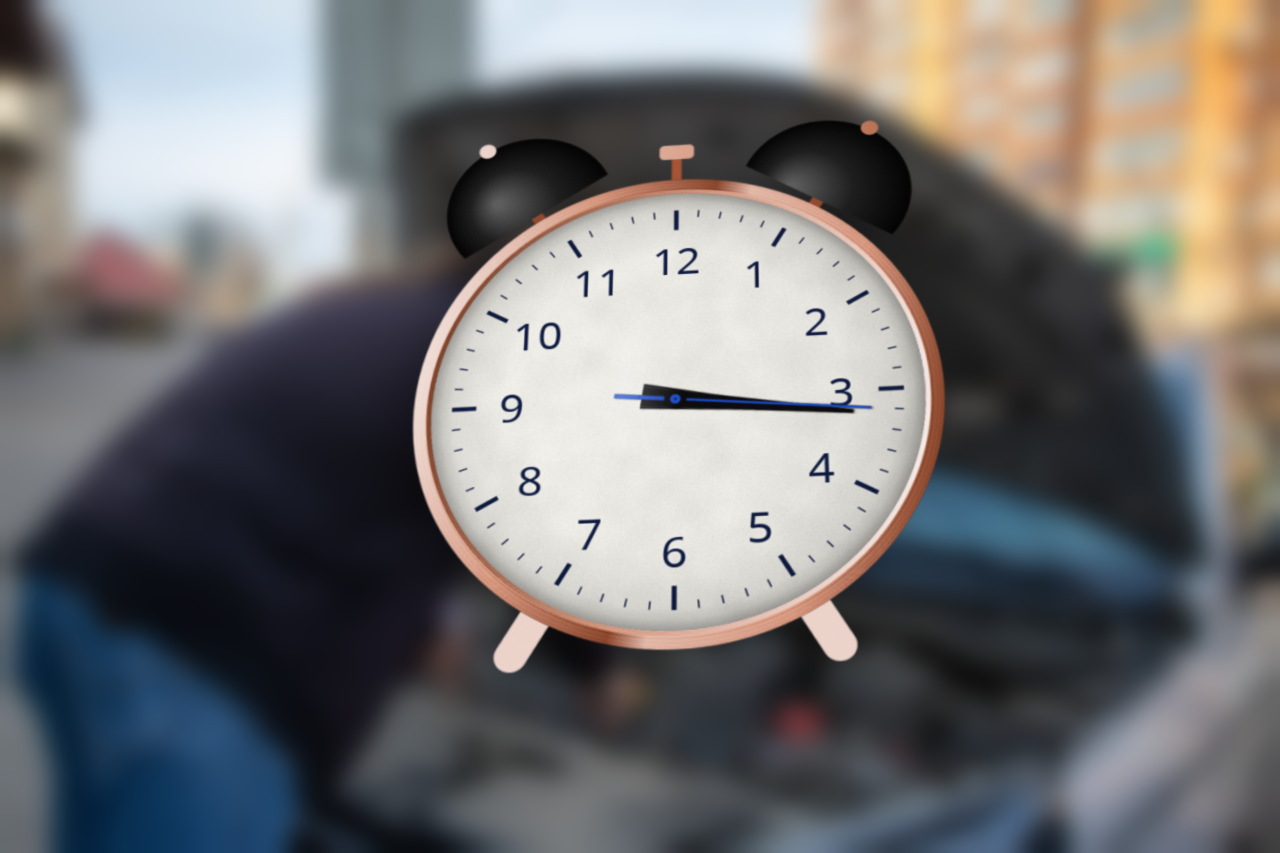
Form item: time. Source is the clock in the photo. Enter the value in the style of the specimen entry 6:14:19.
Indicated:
3:16:16
